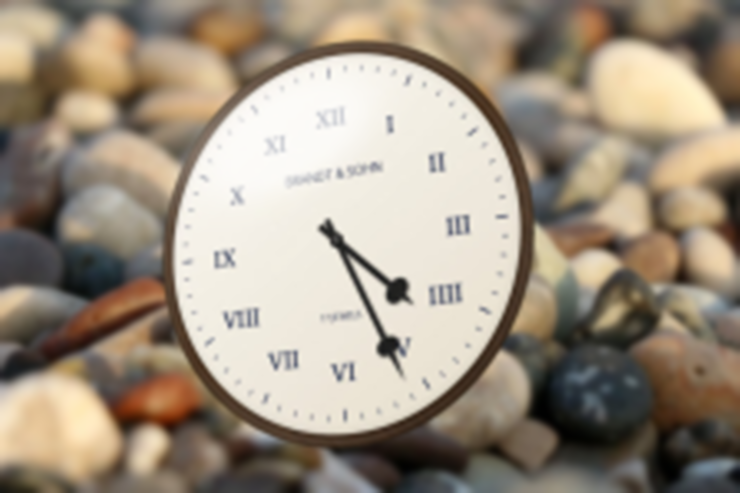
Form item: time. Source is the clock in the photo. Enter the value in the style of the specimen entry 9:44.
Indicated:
4:26
